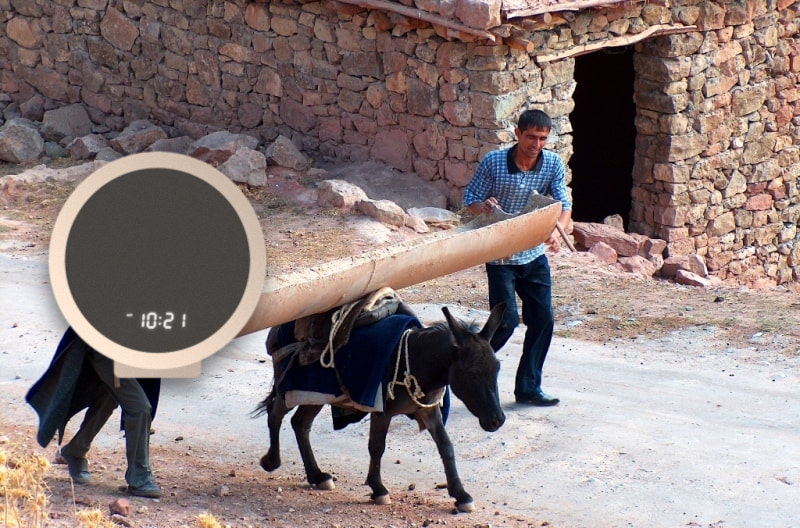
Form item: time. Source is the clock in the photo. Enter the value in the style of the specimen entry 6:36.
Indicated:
10:21
